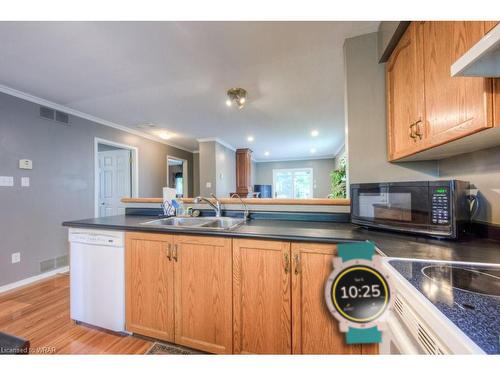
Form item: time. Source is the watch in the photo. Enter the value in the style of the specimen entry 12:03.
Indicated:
10:25
